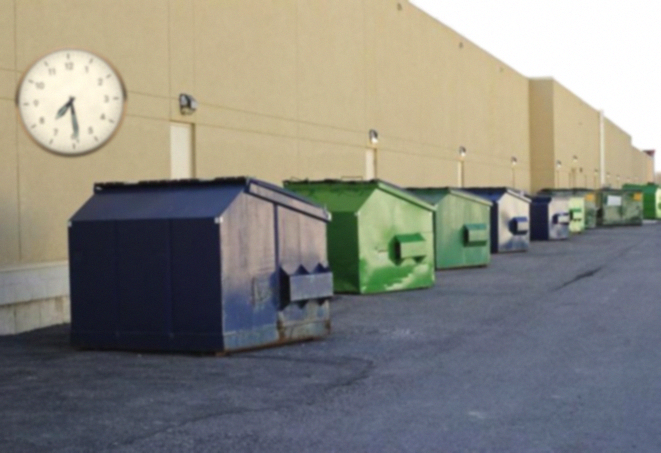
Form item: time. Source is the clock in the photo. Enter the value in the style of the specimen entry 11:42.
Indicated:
7:29
